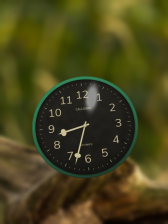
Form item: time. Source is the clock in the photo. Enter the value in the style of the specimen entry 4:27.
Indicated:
8:33
